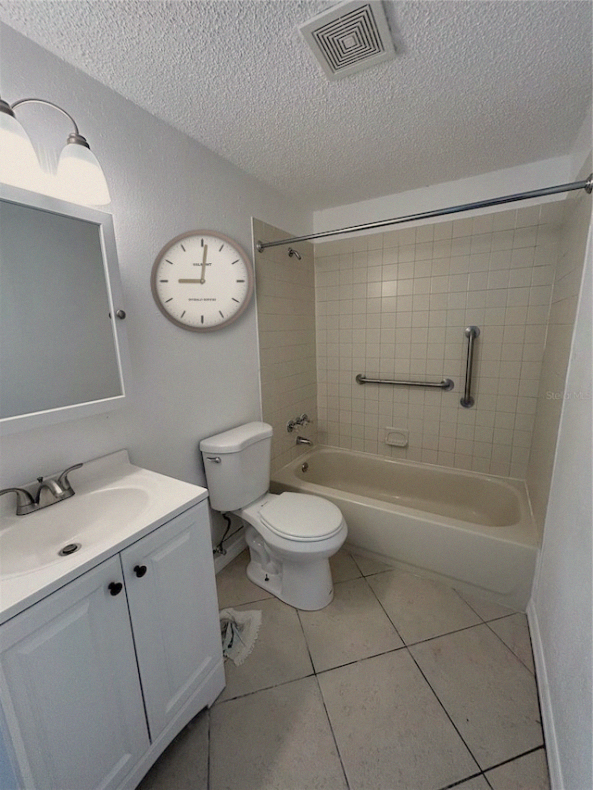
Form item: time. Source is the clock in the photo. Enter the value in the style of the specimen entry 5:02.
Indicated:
9:01
